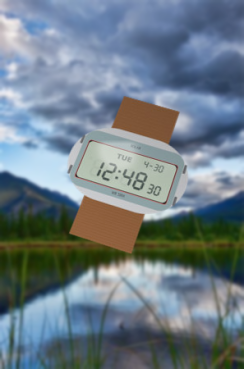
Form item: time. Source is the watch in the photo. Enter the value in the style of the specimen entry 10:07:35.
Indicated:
12:48:30
